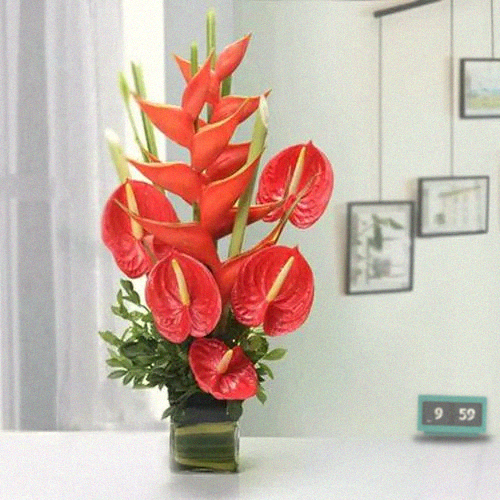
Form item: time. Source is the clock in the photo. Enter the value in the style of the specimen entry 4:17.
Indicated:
9:59
